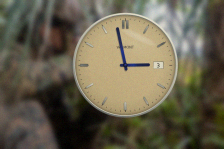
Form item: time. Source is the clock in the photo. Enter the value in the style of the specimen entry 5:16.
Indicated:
2:58
